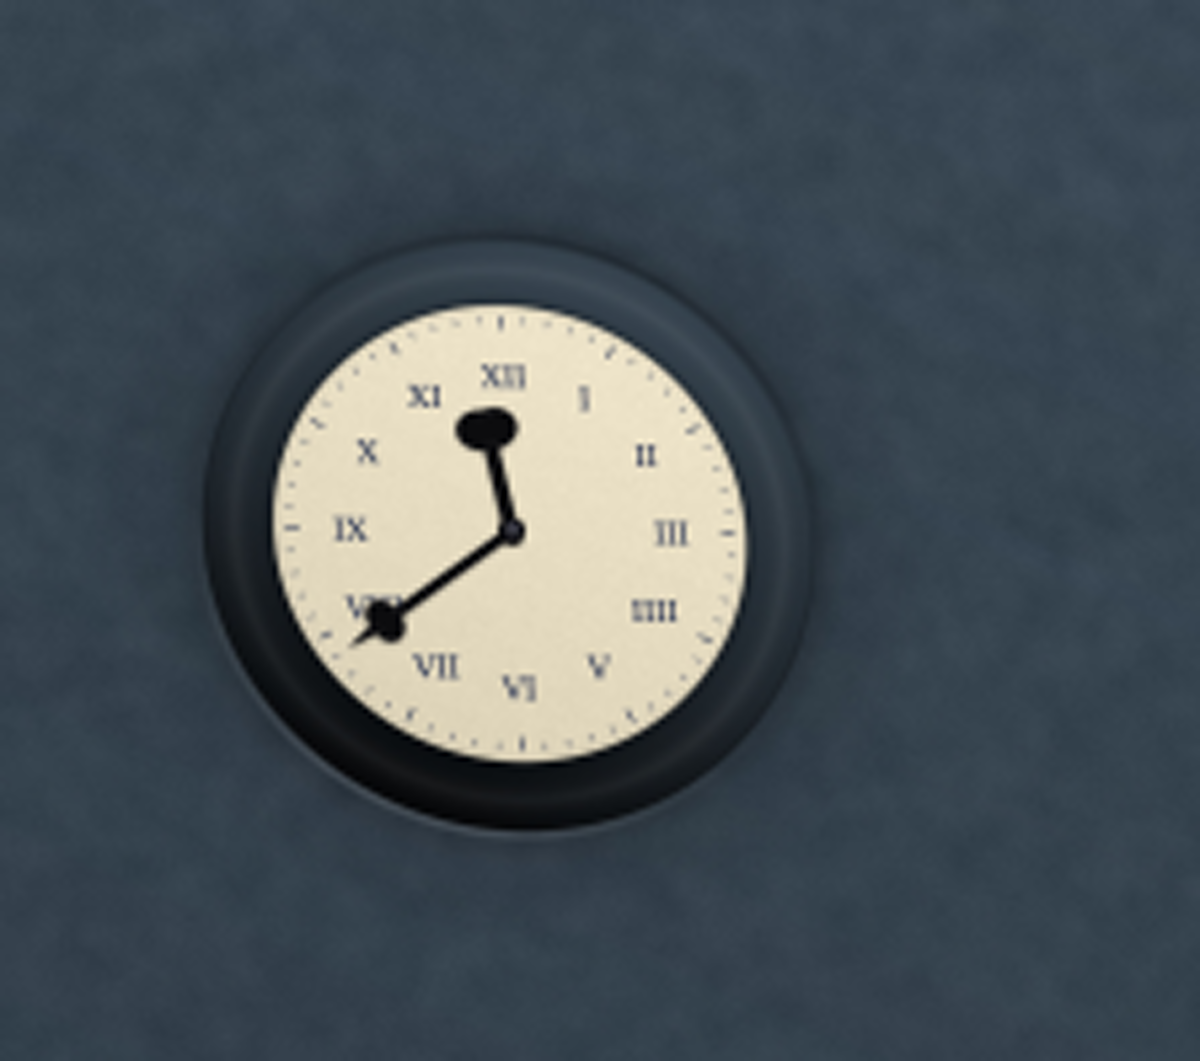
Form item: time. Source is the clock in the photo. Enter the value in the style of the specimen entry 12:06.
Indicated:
11:39
